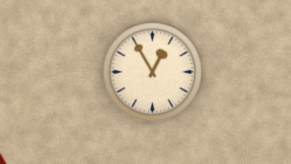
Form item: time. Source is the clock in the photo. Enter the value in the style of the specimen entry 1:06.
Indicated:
12:55
